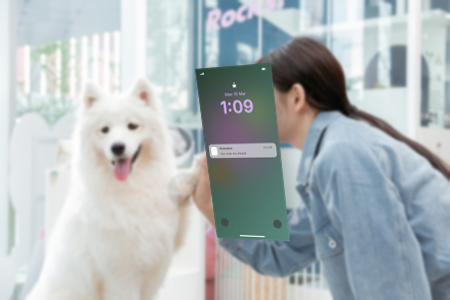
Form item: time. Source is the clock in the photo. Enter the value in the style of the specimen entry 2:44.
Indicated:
1:09
